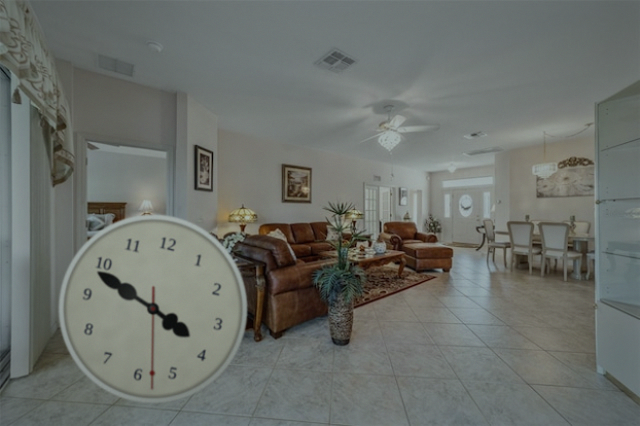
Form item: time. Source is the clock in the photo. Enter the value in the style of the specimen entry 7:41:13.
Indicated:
3:48:28
